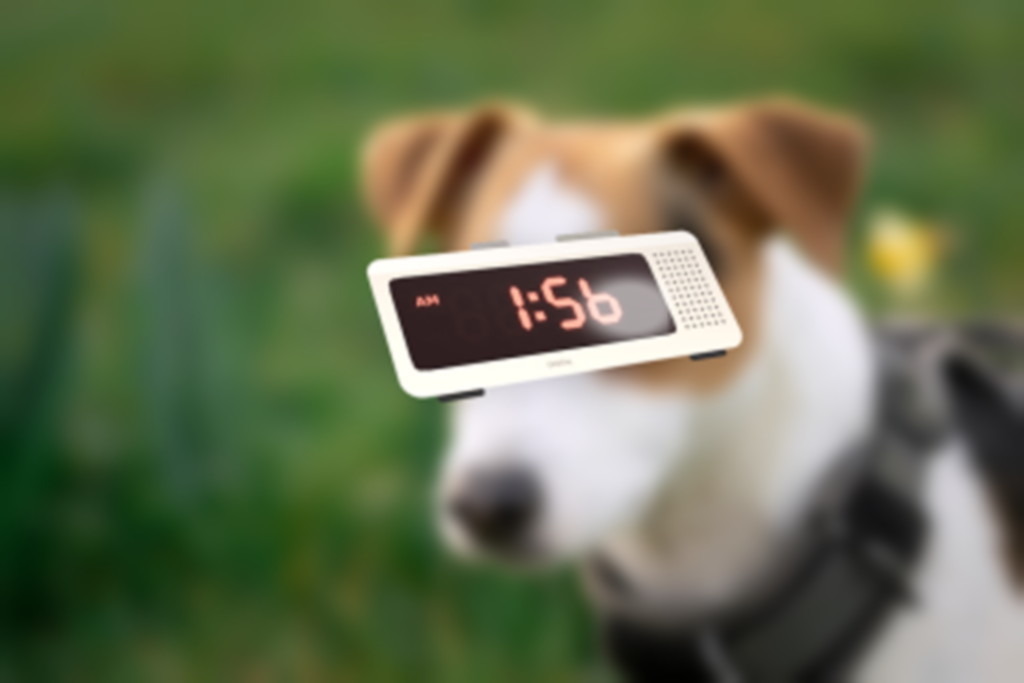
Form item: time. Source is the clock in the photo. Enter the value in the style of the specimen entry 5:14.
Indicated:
1:56
